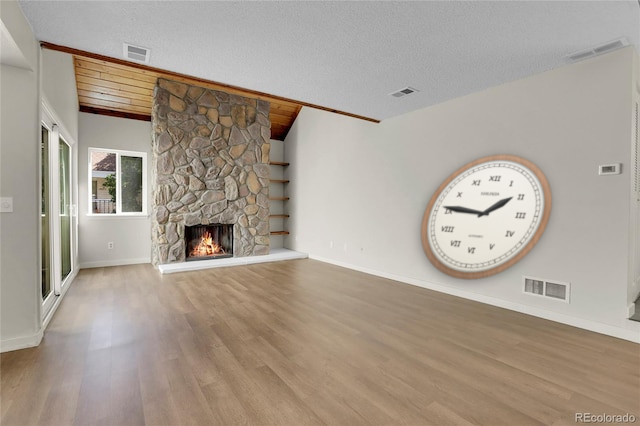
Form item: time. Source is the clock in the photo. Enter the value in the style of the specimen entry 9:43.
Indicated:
1:46
